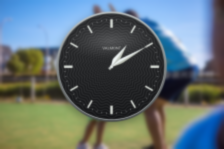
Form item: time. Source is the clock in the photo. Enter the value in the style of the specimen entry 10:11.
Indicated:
1:10
